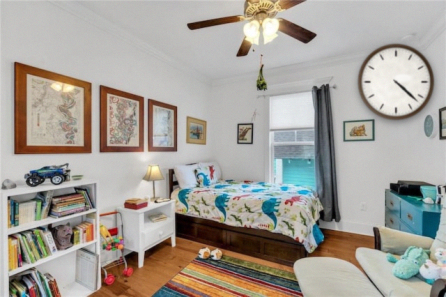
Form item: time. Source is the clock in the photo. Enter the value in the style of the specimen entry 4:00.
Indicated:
4:22
